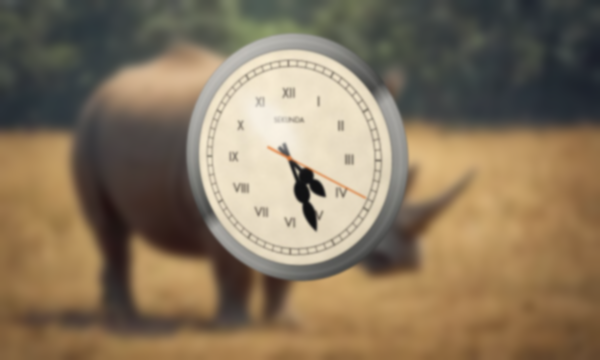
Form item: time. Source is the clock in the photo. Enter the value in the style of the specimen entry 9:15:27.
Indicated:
4:26:19
